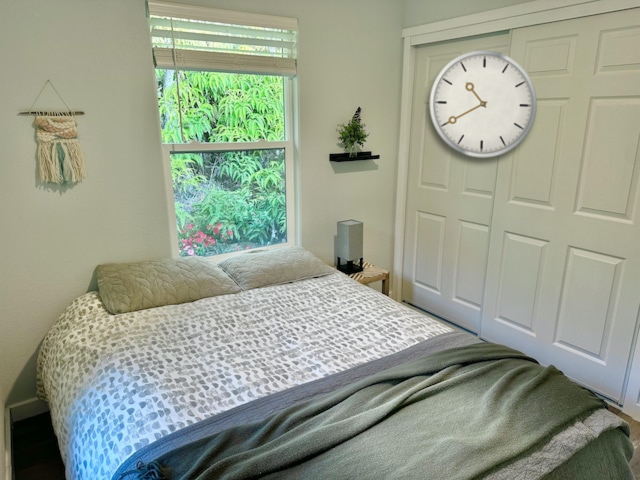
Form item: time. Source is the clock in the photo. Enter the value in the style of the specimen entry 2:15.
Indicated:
10:40
